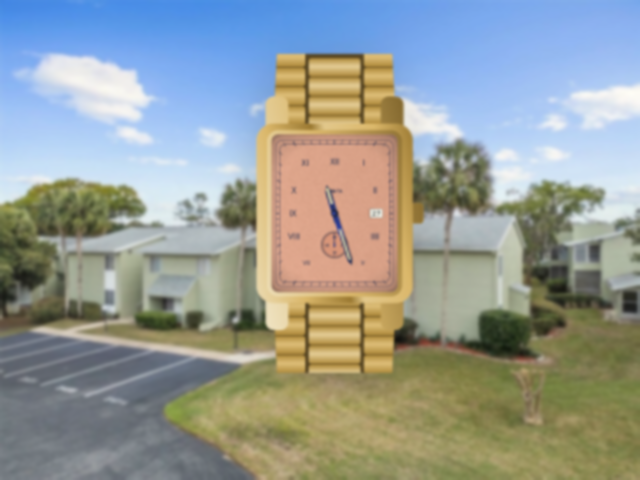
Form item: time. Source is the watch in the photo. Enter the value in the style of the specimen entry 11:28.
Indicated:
11:27
